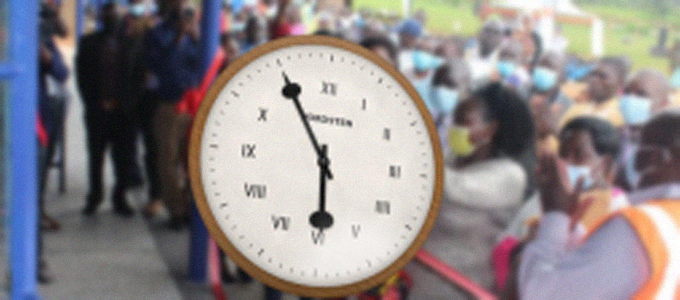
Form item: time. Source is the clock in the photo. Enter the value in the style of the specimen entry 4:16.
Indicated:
5:55
